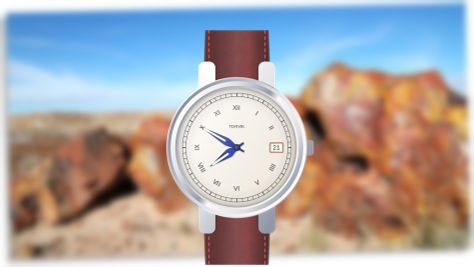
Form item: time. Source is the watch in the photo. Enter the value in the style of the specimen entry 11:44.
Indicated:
7:50
